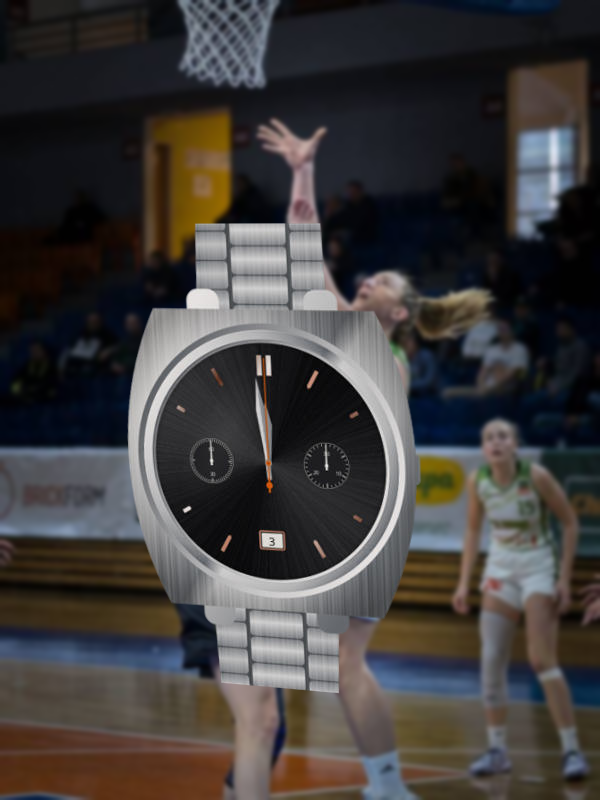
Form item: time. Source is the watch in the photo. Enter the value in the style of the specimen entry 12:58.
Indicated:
11:59
